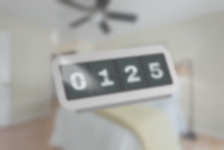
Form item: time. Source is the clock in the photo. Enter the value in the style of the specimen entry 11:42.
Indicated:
1:25
